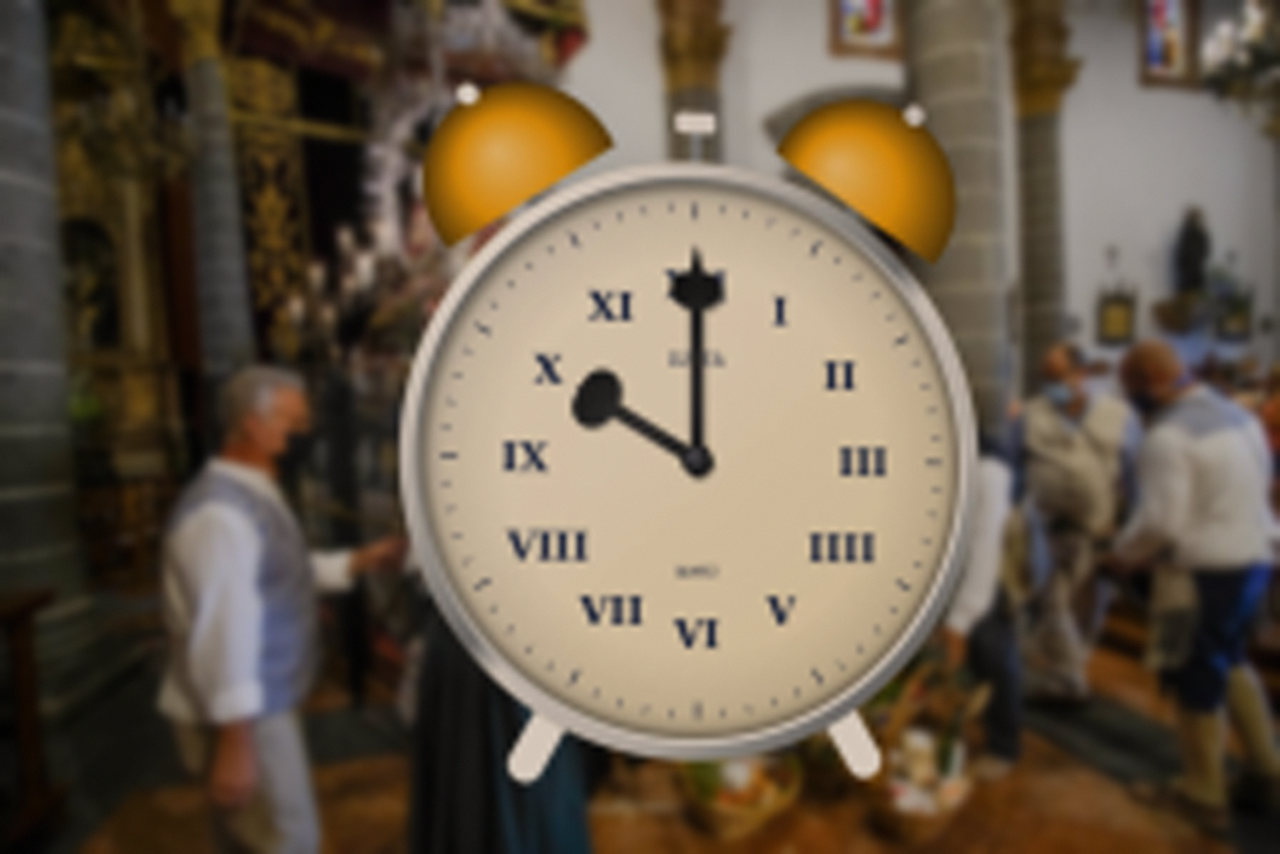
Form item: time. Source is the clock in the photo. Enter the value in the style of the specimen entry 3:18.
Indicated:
10:00
